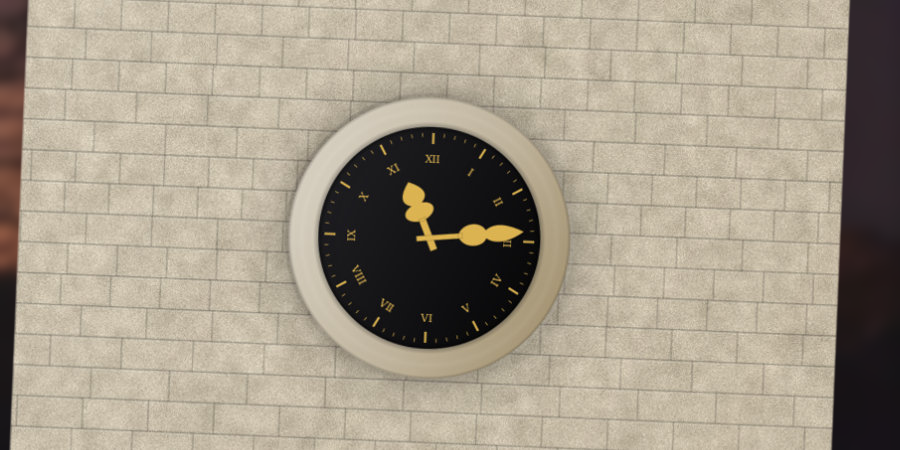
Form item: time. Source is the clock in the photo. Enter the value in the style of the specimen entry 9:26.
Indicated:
11:14
